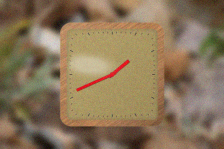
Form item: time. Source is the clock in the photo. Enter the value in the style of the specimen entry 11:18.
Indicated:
1:41
